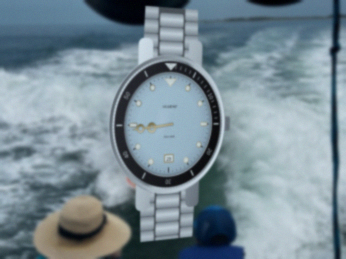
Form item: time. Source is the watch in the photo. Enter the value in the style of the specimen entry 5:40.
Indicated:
8:44
